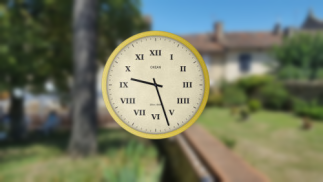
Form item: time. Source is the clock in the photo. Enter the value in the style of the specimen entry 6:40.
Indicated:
9:27
